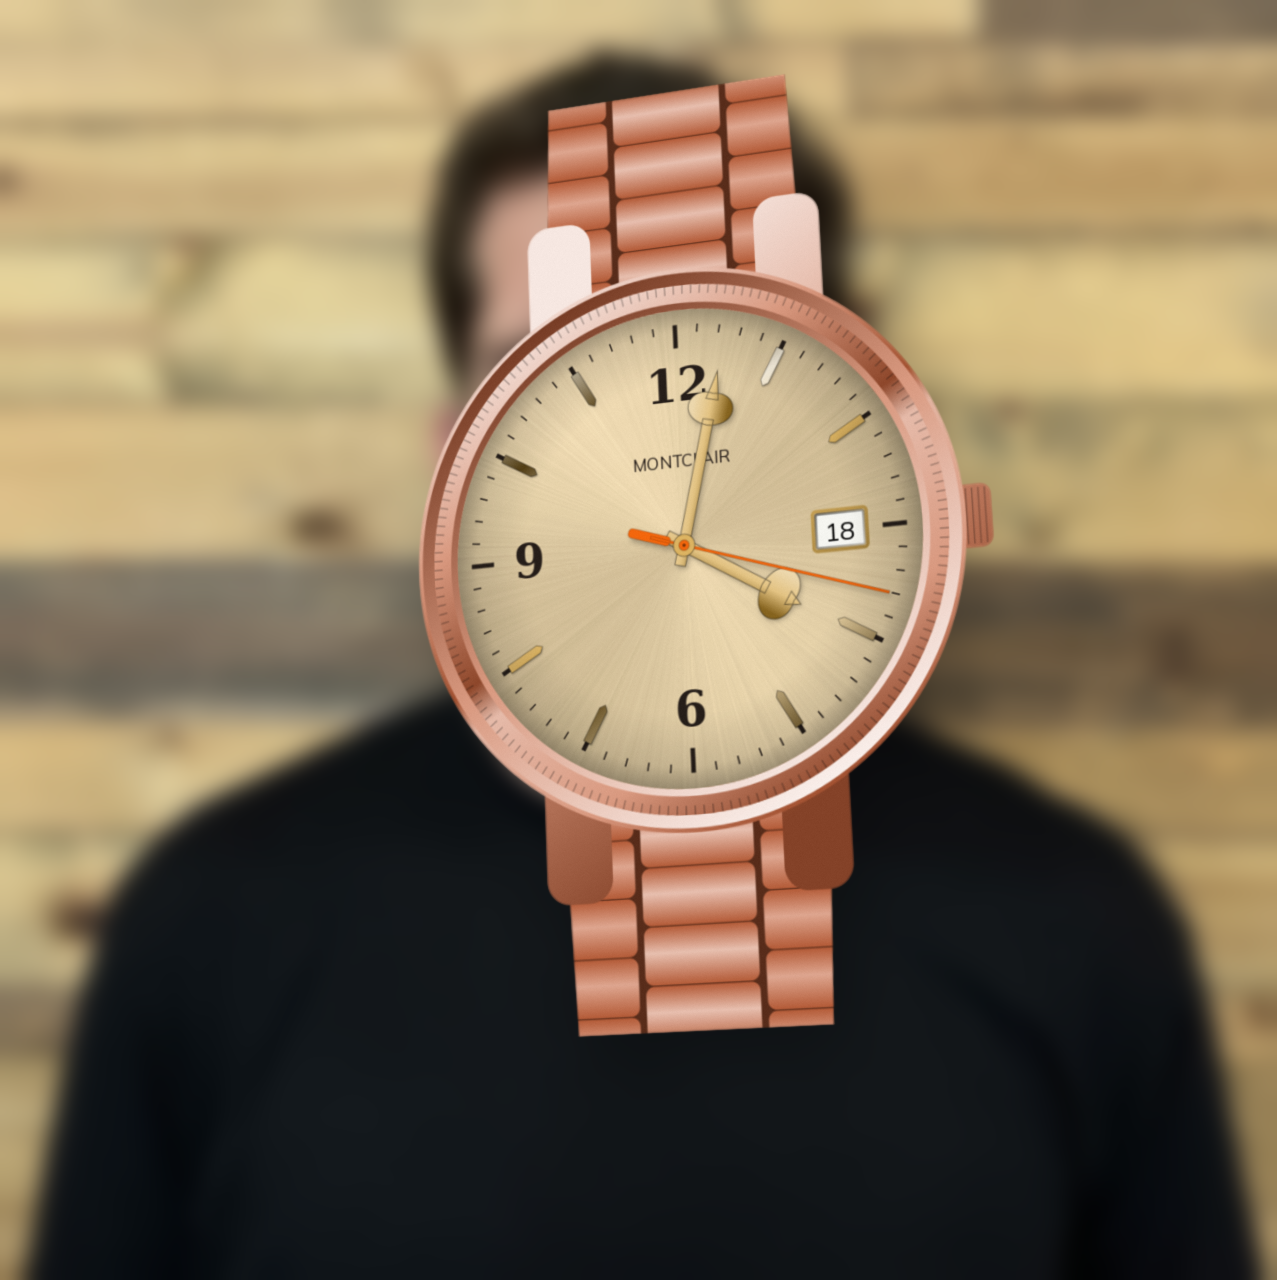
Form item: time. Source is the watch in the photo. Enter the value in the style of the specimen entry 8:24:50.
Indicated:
4:02:18
